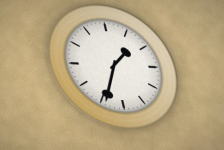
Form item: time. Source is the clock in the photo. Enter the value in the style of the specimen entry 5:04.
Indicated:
1:34
